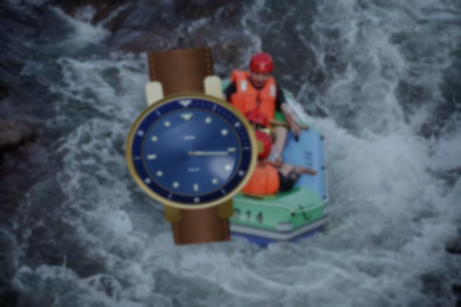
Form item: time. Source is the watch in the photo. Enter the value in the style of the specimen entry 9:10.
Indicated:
3:16
